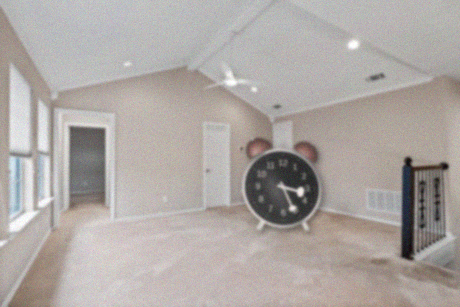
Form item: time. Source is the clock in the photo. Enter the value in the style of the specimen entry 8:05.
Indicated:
3:26
